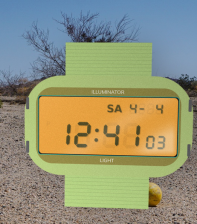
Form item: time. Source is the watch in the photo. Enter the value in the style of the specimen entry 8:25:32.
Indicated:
12:41:03
